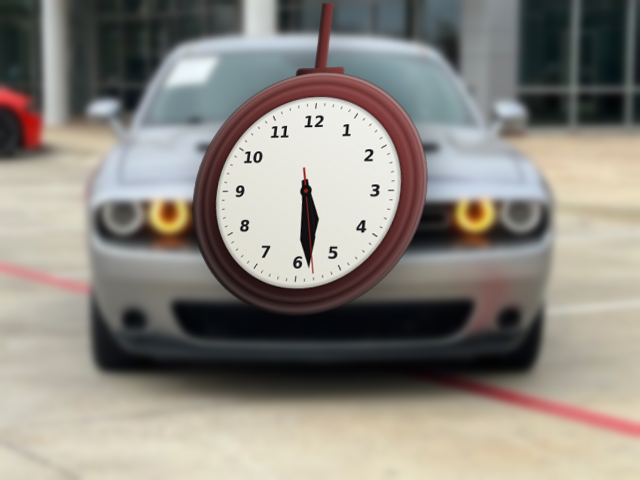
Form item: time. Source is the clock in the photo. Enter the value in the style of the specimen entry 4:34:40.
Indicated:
5:28:28
